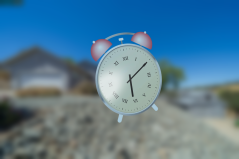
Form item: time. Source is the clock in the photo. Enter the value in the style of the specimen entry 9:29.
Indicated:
6:10
